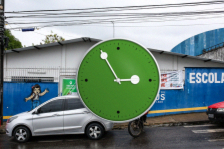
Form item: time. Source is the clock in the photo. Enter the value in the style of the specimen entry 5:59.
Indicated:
2:55
